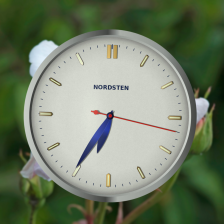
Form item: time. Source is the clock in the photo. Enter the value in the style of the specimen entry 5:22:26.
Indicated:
6:35:17
